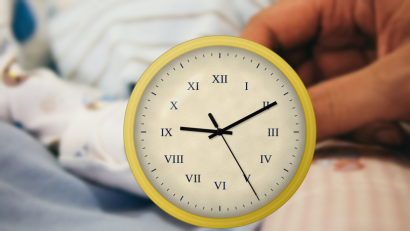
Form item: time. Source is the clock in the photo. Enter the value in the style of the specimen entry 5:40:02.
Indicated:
9:10:25
